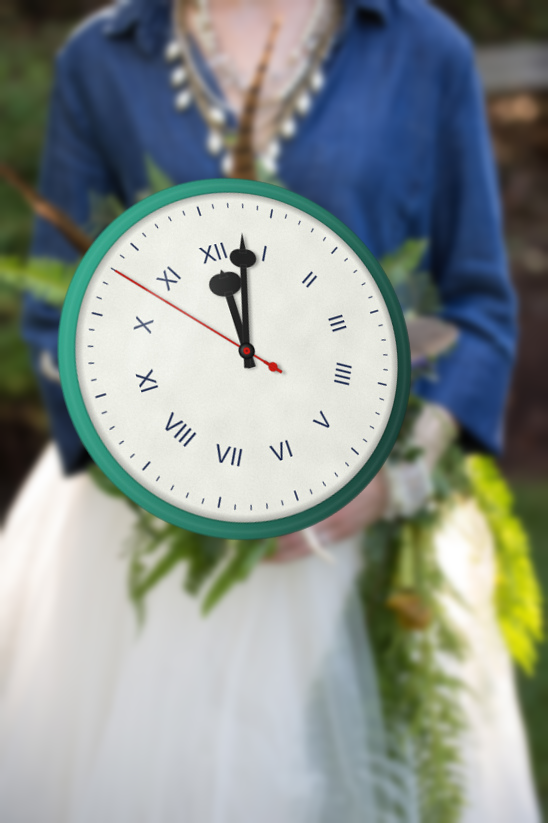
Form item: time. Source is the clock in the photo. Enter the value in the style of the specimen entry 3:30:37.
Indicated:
12:02:53
